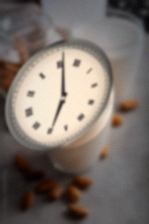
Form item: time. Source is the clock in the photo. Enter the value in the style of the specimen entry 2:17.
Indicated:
5:56
